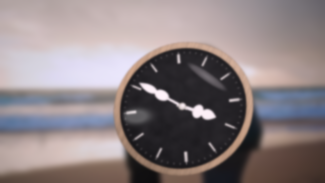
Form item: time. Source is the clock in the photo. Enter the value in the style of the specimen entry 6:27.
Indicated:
3:51
